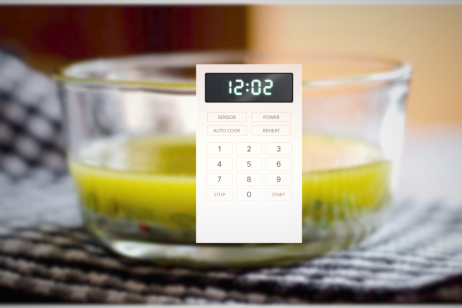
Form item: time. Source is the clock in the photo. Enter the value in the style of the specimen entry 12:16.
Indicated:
12:02
